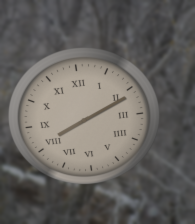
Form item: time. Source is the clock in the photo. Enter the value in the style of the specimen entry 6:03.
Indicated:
8:11
